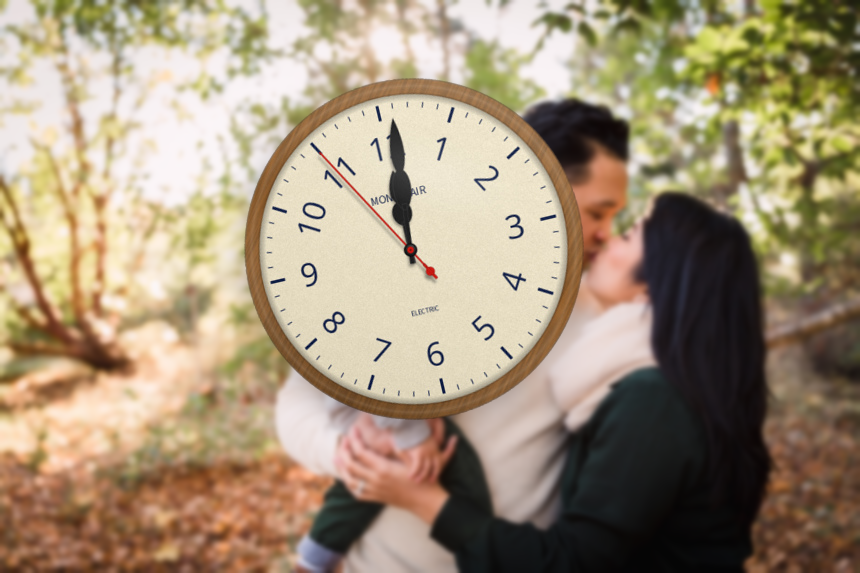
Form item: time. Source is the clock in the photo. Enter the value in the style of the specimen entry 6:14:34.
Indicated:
12:00:55
